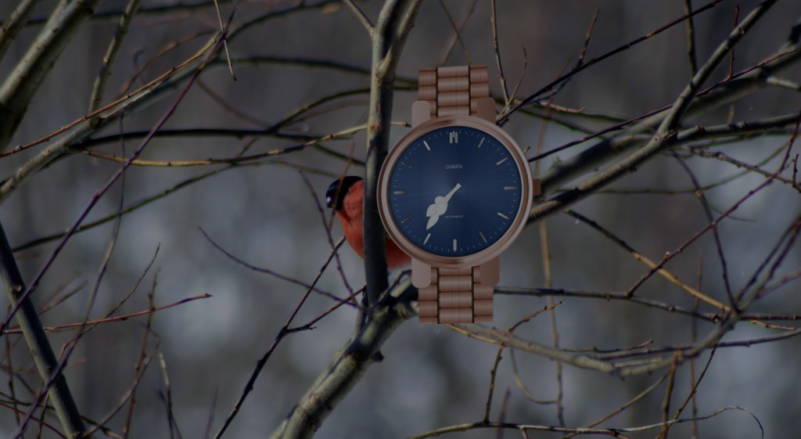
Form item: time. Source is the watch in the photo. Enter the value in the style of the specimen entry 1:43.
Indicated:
7:36
